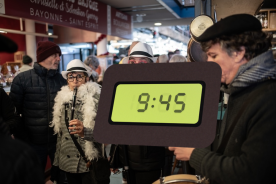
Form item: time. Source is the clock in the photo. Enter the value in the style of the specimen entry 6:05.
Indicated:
9:45
